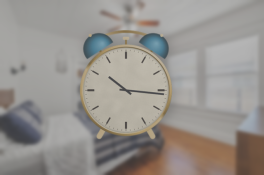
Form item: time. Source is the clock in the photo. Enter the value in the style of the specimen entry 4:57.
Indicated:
10:16
